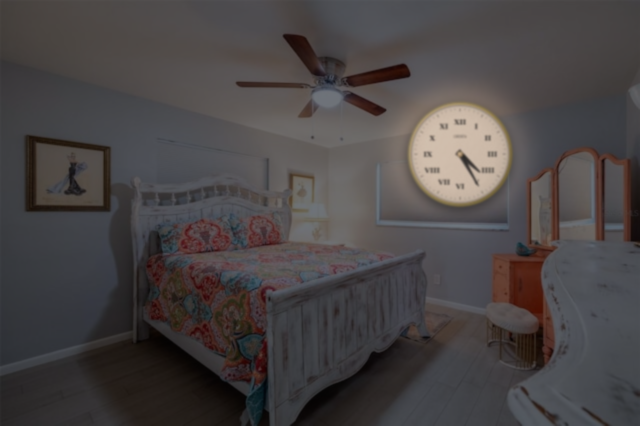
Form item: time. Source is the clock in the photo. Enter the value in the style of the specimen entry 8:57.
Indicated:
4:25
